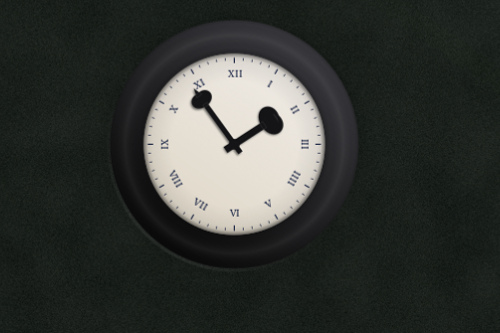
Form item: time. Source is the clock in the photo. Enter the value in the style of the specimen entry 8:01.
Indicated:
1:54
